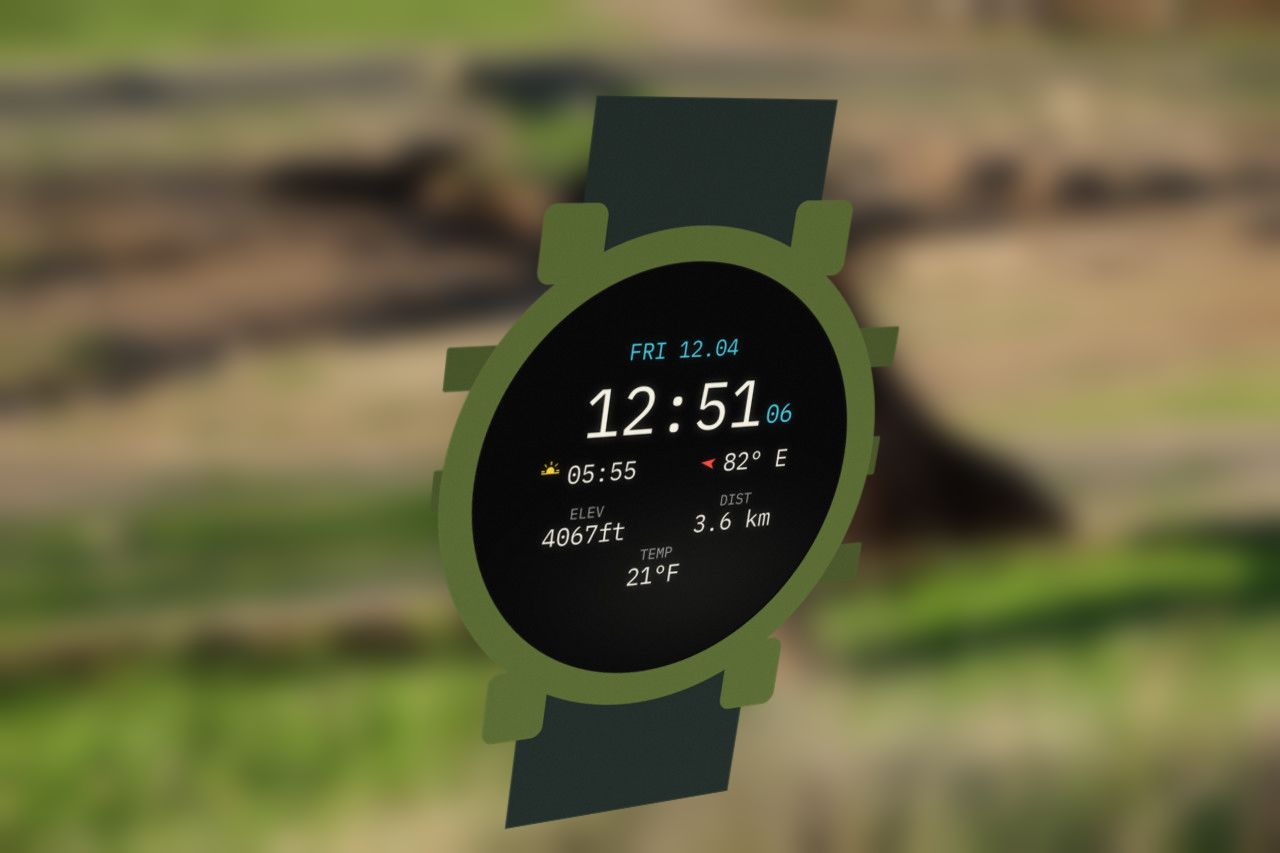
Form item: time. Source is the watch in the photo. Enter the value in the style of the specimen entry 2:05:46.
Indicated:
12:51:06
